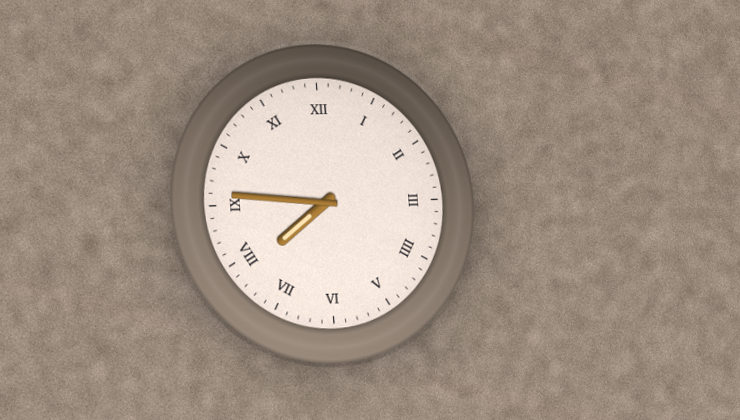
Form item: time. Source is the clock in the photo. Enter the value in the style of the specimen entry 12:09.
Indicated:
7:46
